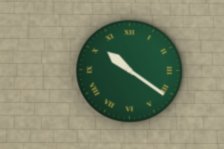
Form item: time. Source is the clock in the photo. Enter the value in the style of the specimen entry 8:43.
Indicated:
10:21
